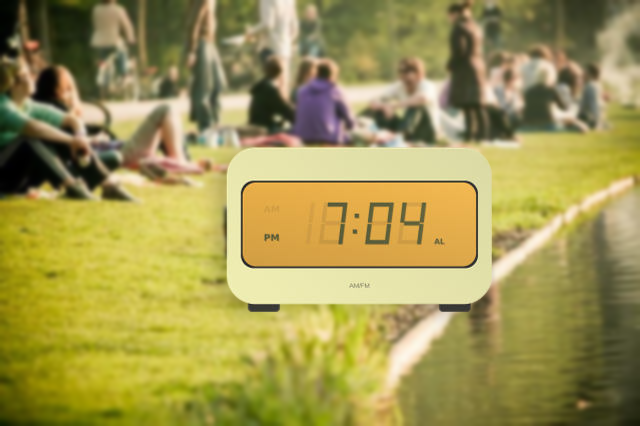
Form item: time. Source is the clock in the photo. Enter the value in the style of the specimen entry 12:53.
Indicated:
7:04
